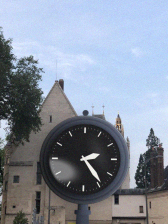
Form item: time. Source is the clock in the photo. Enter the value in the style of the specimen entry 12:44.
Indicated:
2:24
